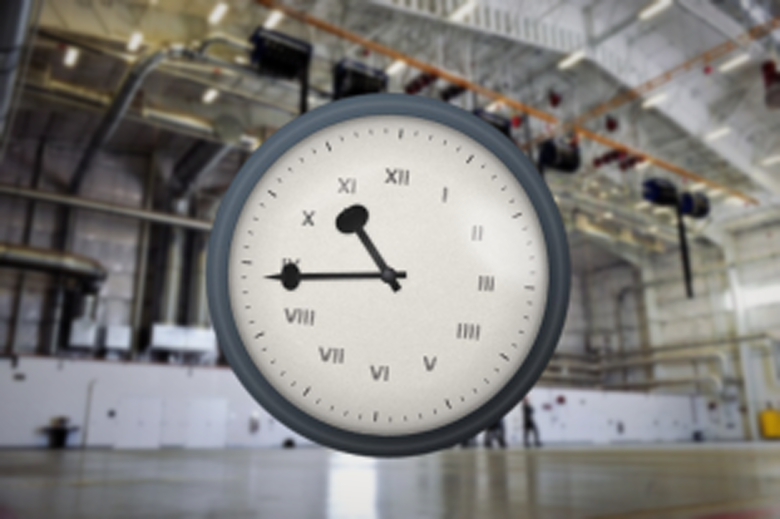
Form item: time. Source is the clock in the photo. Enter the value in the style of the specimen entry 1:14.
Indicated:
10:44
